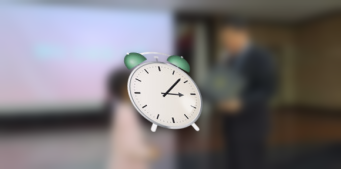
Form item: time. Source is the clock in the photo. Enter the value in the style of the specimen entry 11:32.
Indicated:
3:08
